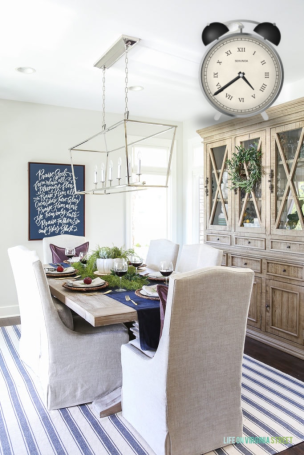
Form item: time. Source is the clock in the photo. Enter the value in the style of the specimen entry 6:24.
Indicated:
4:39
